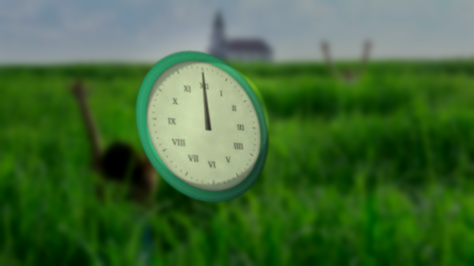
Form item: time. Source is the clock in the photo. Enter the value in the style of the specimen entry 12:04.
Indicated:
12:00
